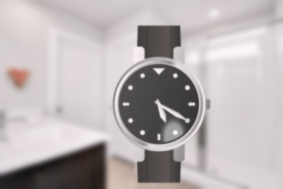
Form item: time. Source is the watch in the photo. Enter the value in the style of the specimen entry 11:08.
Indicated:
5:20
